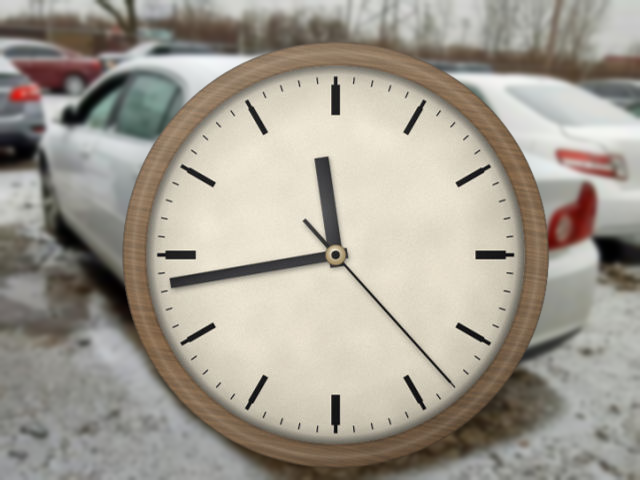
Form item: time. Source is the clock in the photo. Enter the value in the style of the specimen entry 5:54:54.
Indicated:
11:43:23
